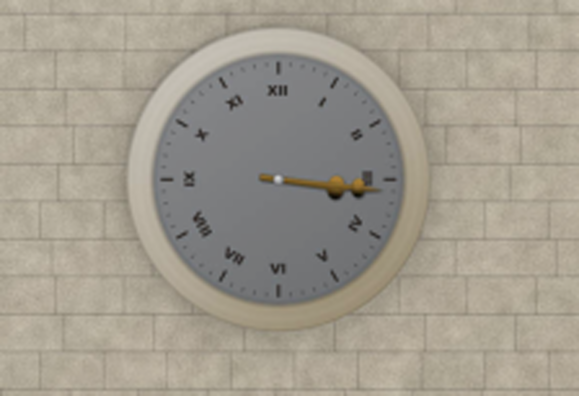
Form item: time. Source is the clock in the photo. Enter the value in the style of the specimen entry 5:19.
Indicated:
3:16
